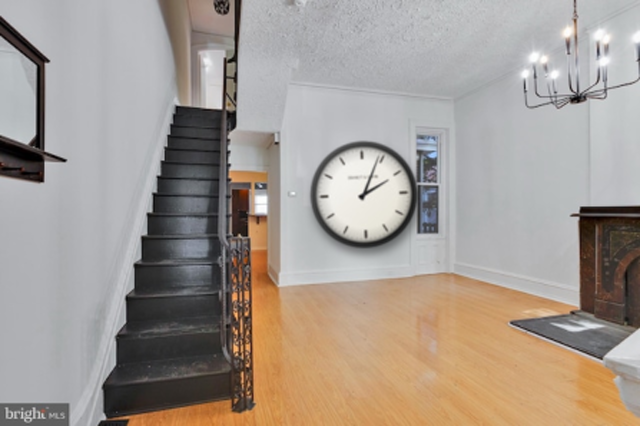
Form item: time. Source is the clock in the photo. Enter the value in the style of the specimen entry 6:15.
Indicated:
2:04
